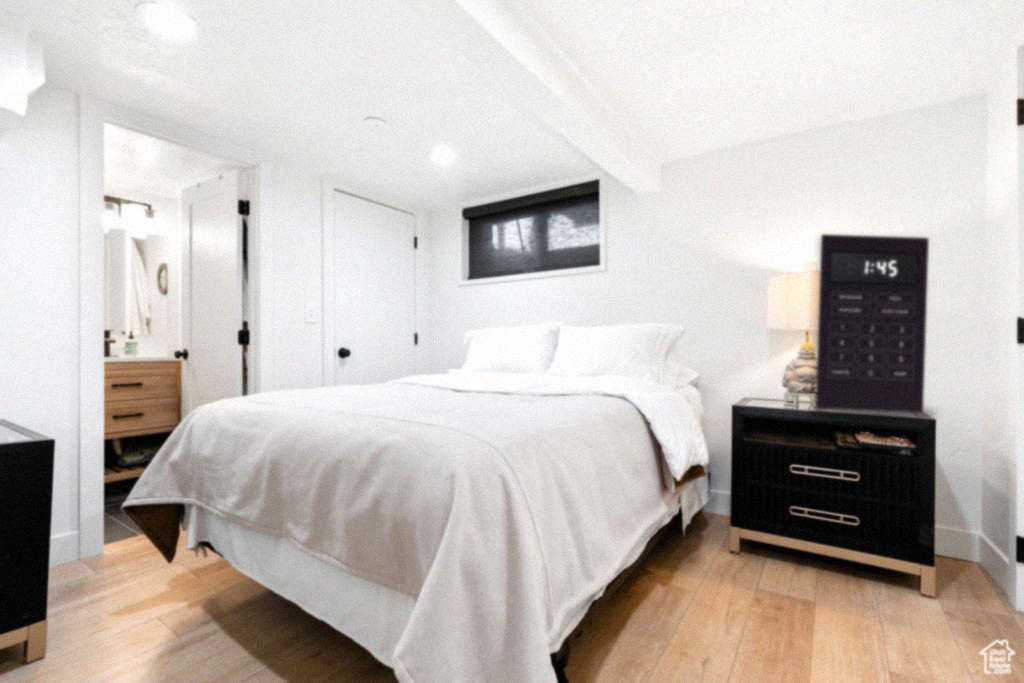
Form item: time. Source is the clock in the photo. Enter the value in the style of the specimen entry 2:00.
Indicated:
1:45
